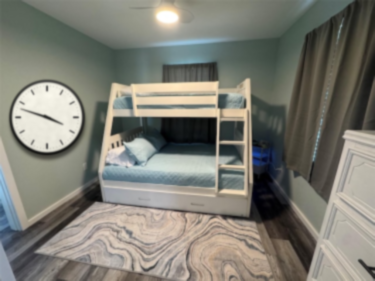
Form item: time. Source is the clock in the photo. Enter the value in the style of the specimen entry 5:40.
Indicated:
3:48
